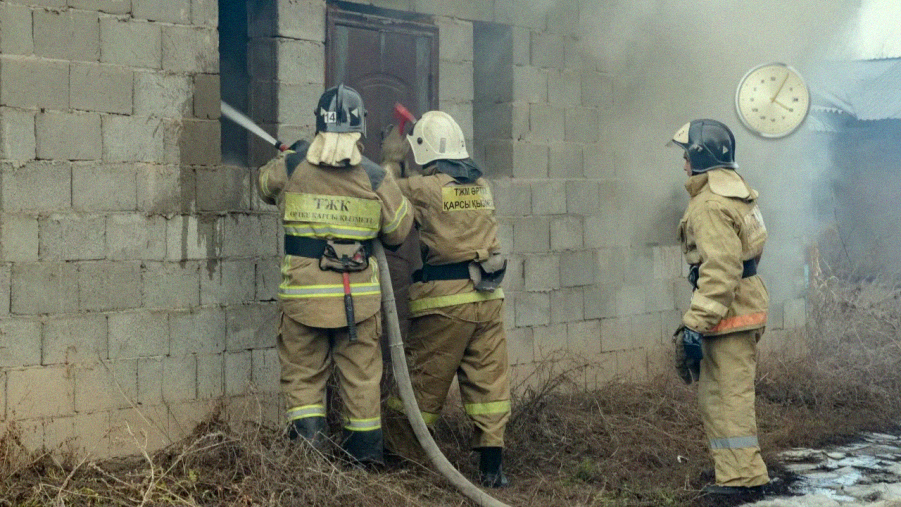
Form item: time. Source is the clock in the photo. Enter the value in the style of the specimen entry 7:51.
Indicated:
4:05
